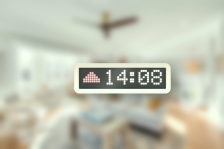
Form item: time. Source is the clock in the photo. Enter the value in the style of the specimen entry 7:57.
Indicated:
14:08
